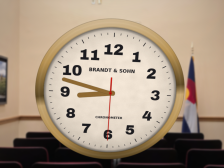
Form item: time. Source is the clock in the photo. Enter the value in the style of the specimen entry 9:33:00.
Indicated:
8:47:30
